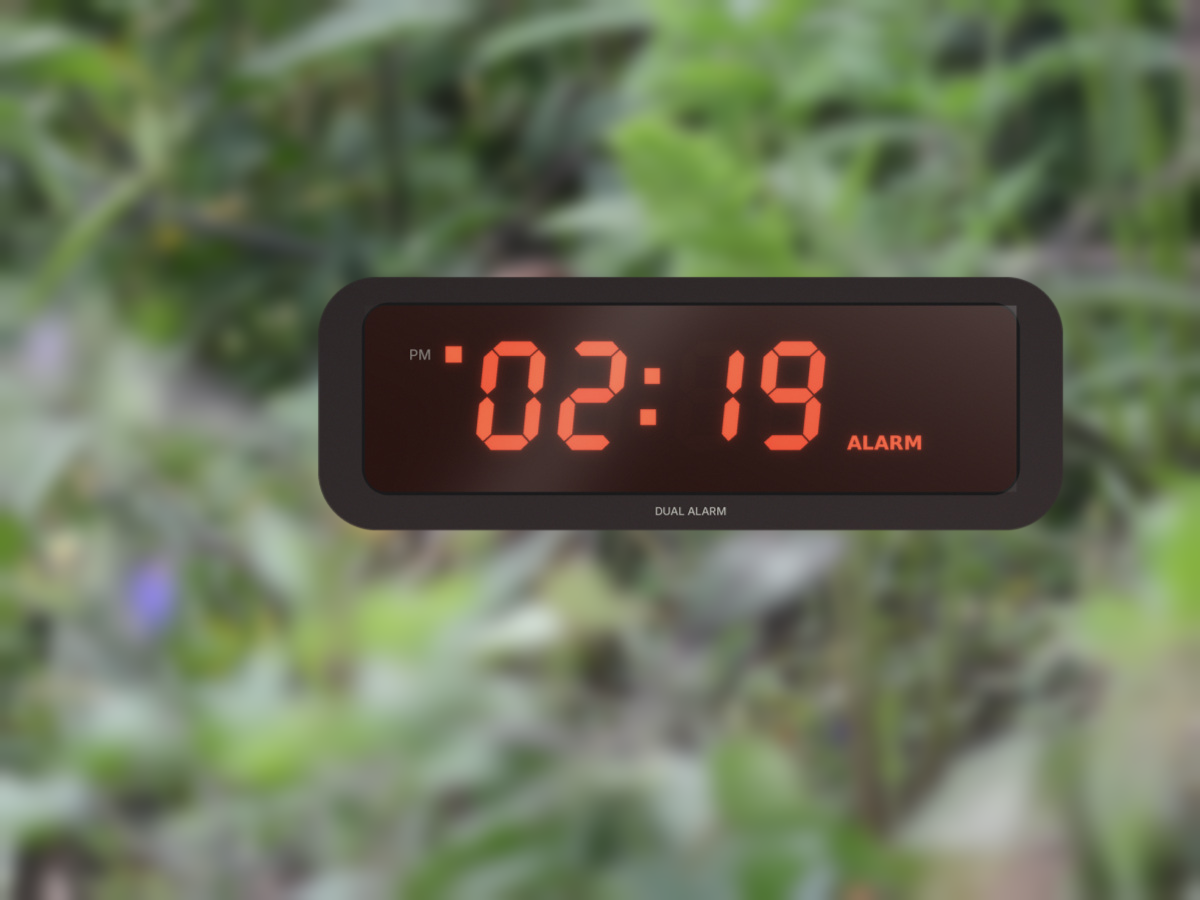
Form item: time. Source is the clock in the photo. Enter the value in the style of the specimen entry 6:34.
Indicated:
2:19
